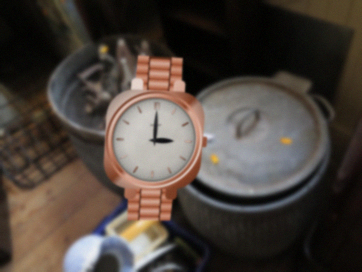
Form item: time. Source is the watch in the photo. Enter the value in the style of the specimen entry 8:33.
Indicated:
3:00
